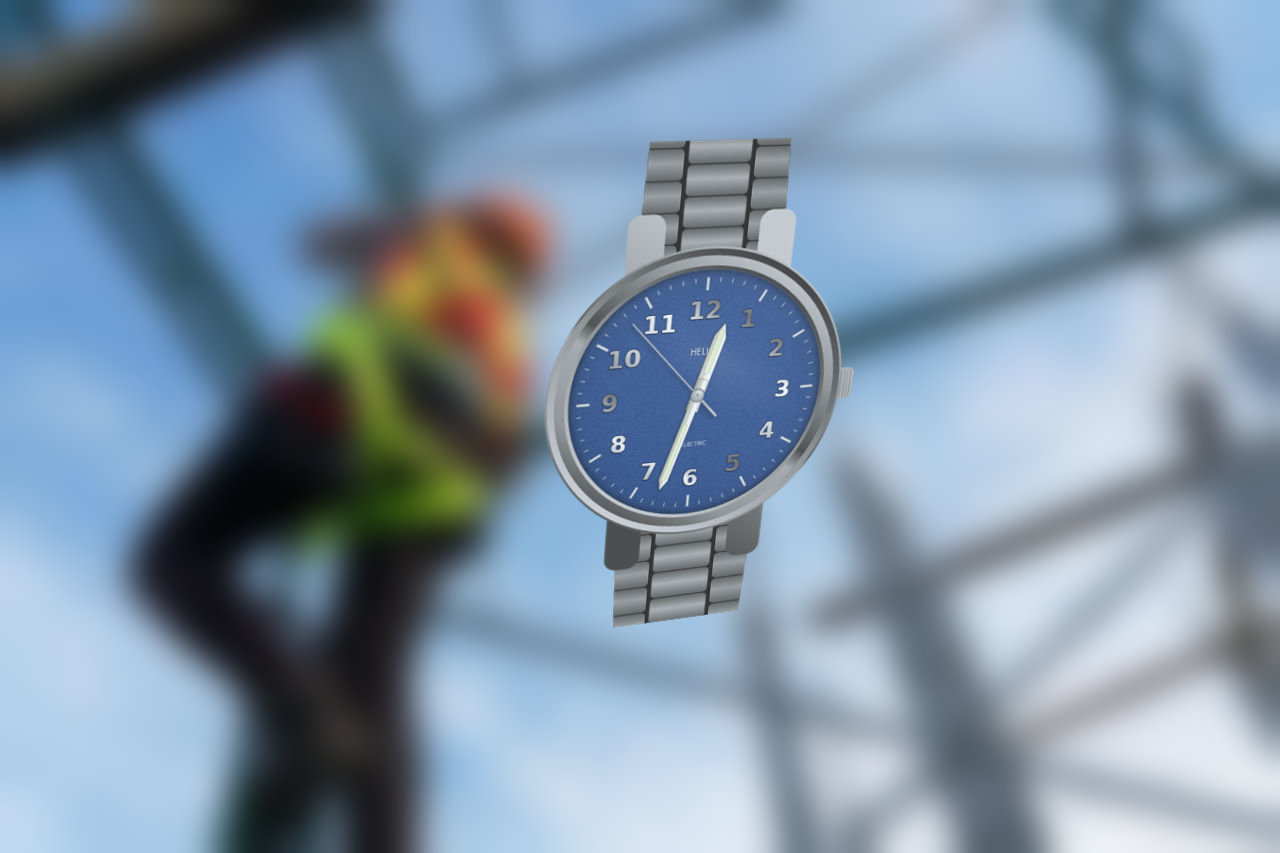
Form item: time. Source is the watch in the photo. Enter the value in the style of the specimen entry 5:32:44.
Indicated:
12:32:53
